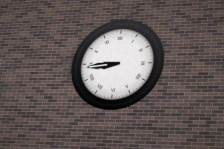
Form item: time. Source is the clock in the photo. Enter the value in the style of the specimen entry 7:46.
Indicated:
8:44
